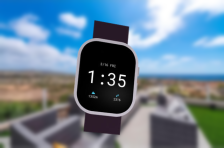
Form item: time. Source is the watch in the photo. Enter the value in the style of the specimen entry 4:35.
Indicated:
1:35
